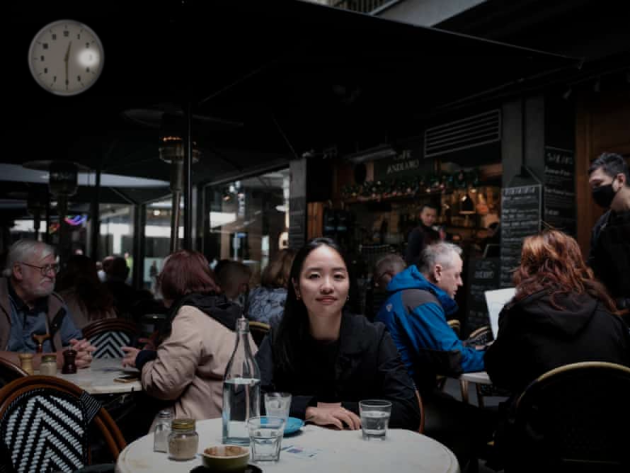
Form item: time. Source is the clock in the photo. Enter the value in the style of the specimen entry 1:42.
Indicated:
12:30
